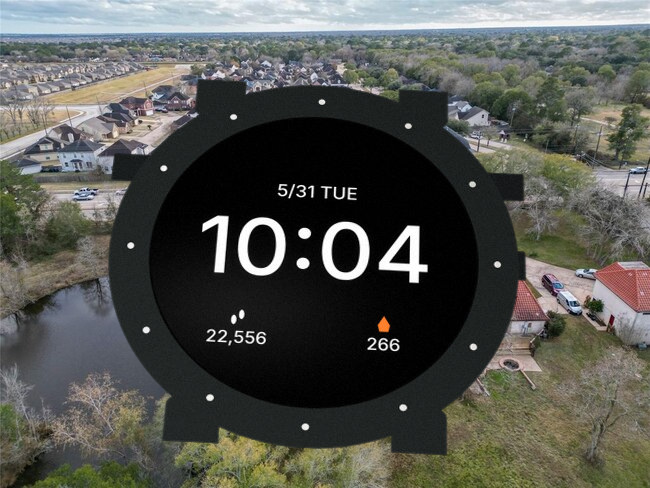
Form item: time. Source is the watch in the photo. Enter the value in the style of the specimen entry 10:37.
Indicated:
10:04
